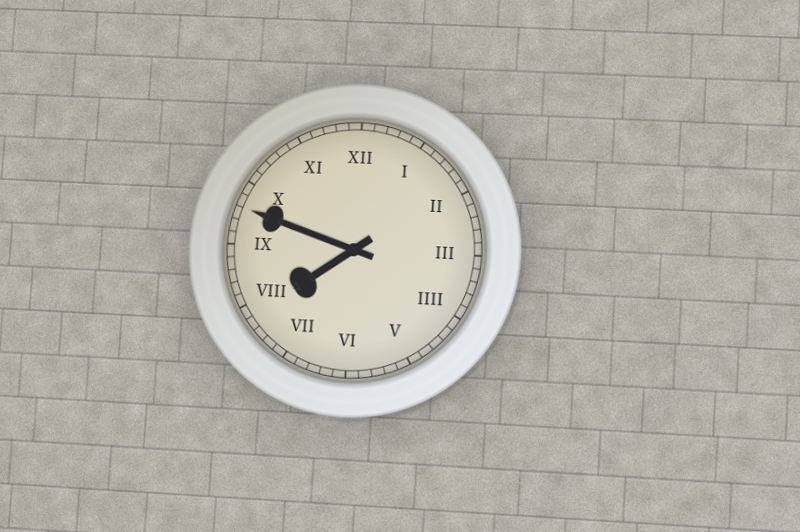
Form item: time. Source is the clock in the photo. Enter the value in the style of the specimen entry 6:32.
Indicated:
7:48
